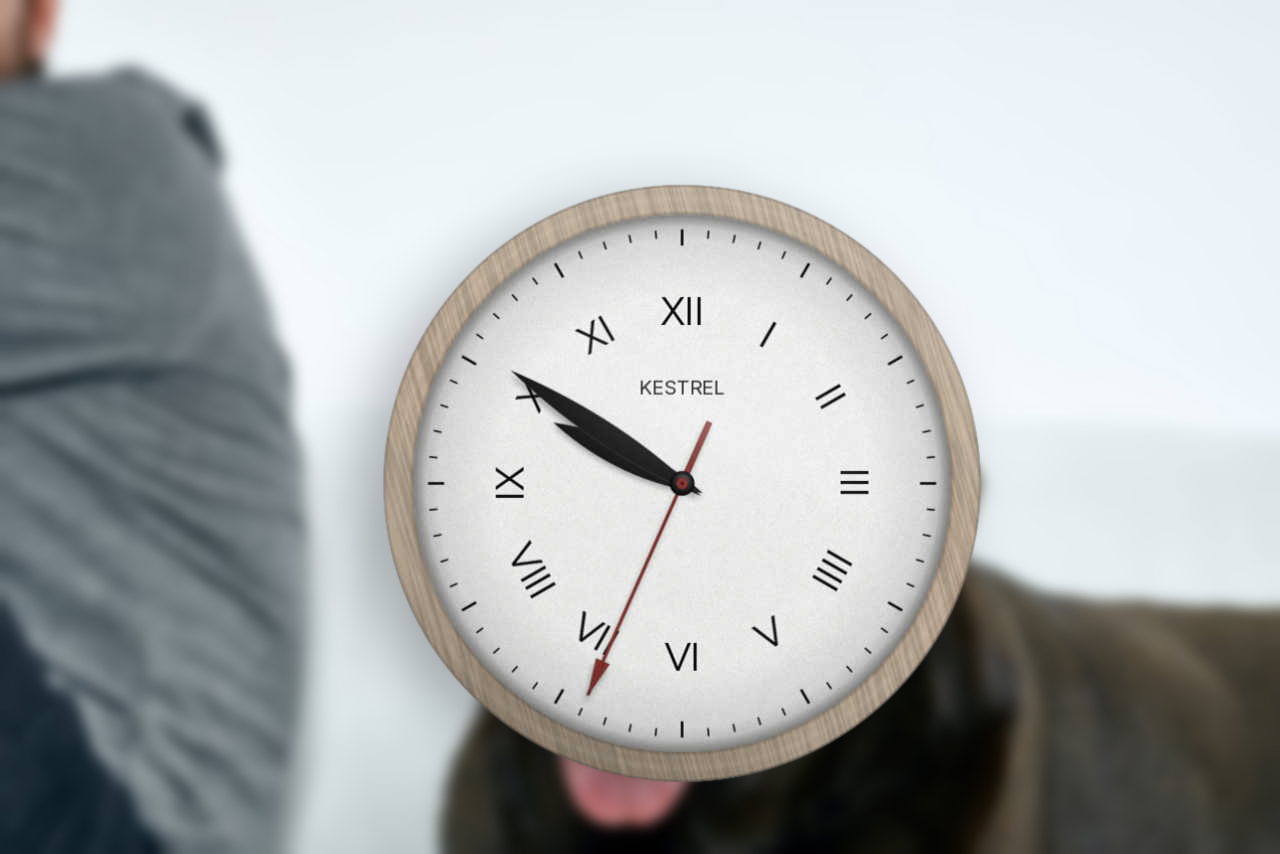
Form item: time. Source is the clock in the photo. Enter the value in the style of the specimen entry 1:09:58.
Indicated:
9:50:34
